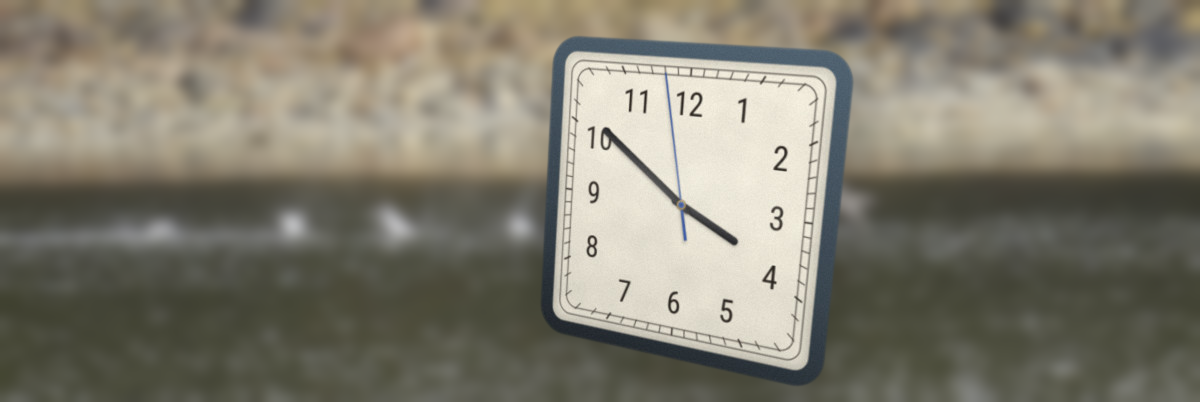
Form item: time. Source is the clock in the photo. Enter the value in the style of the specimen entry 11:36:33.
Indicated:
3:50:58
